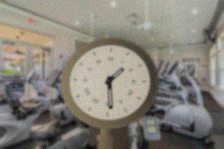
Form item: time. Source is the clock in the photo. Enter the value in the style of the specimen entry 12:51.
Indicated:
1:29
